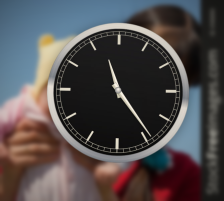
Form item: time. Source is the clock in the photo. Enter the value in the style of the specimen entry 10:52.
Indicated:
11:24
